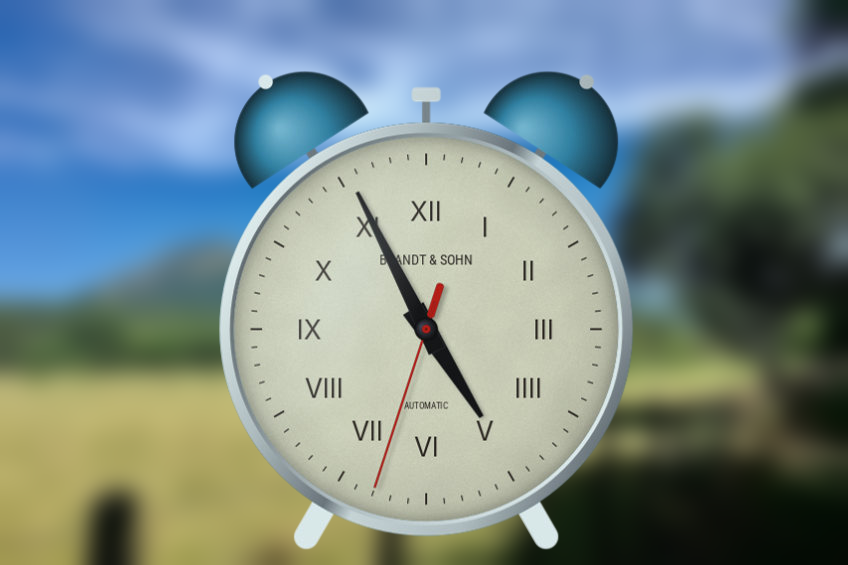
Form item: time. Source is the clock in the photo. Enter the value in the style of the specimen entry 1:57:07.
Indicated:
4:55:33
